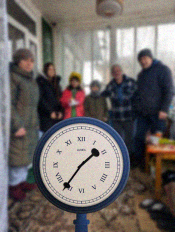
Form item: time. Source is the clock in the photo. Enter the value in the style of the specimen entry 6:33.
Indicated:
1:36
